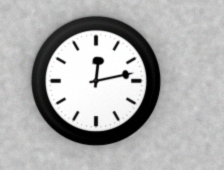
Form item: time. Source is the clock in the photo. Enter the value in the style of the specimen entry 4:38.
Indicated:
12:13
